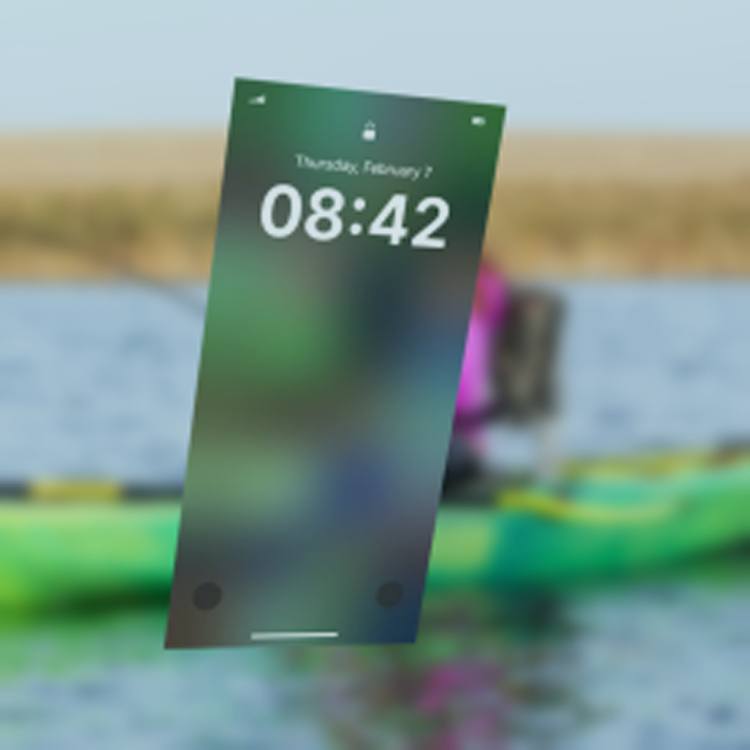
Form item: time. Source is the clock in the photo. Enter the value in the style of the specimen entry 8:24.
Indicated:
8:42
